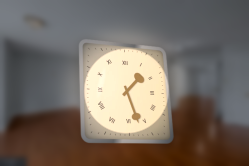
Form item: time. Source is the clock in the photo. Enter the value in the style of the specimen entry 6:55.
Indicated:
1:27
